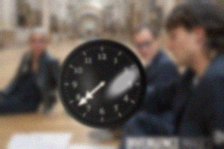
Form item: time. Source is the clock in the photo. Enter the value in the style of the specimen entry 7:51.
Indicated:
7:38
